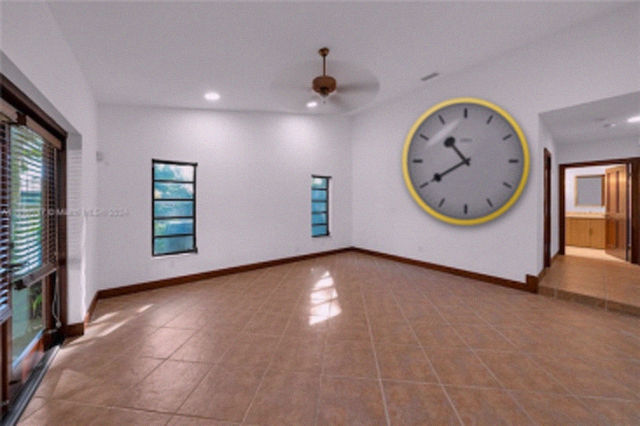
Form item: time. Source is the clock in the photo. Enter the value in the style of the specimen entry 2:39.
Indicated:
10:40
